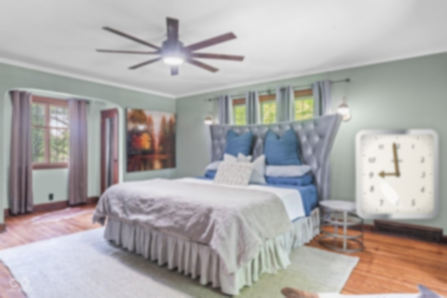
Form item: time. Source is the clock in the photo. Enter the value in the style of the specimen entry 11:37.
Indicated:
8:59
